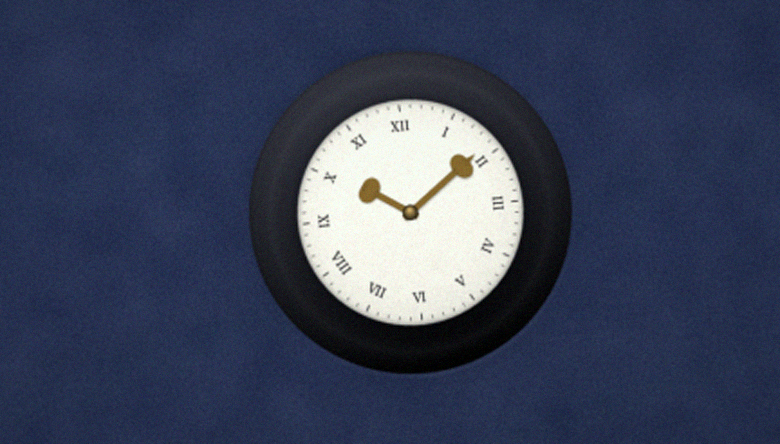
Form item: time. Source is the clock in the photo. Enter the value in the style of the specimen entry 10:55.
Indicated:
10:09
